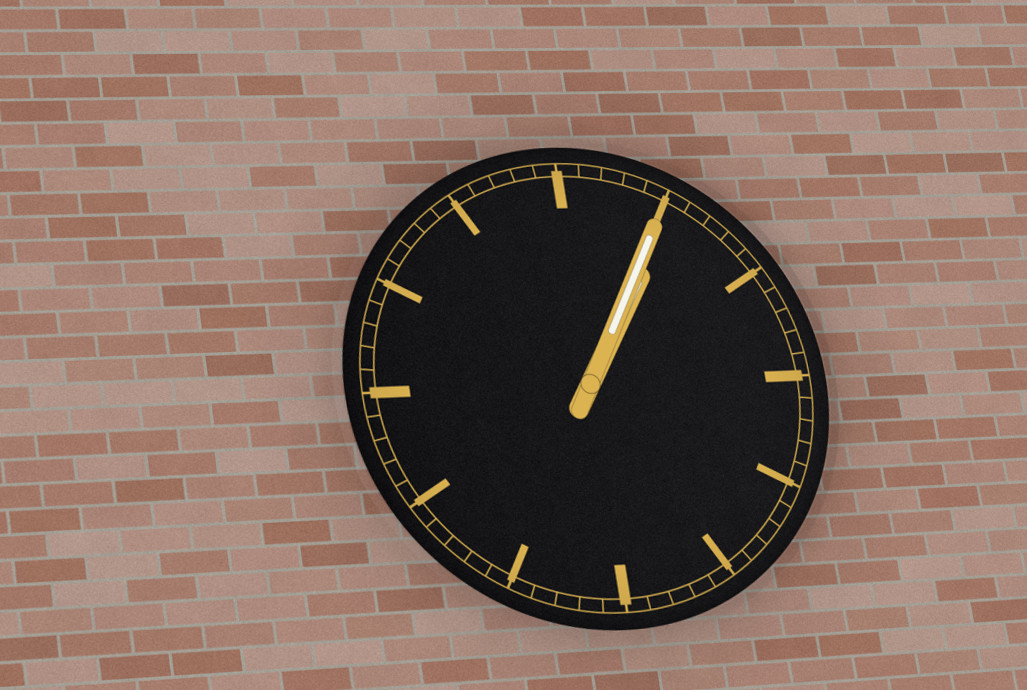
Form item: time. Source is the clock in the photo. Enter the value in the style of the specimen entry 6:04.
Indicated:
1:05
